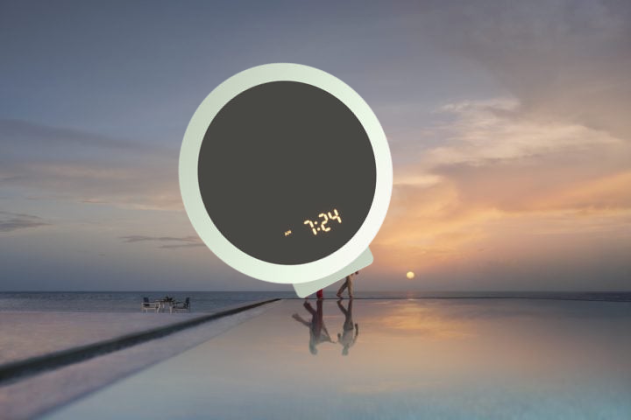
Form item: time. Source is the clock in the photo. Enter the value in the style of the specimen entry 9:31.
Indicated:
7:24
